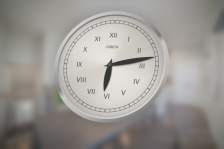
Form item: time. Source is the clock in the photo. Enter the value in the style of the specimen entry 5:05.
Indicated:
6:13
